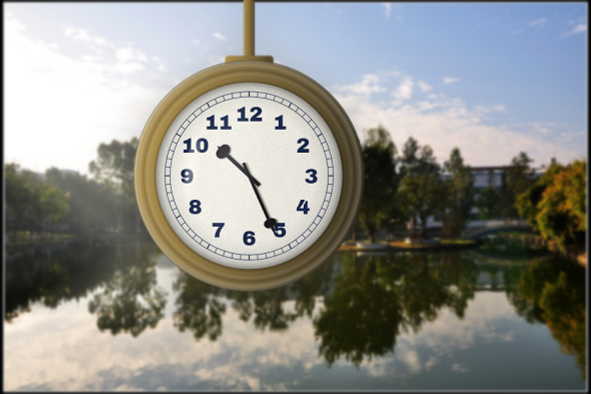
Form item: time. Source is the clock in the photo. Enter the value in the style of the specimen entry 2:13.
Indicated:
10:26
